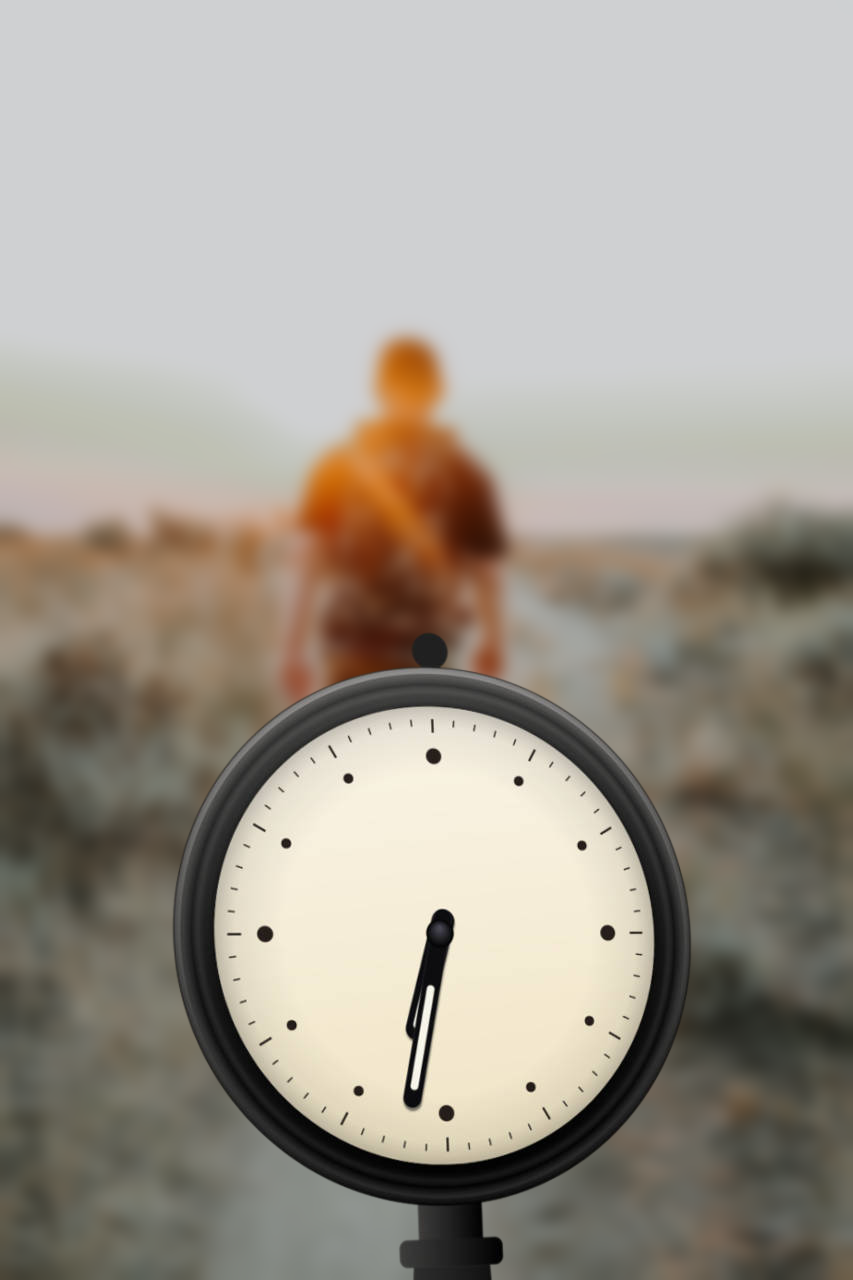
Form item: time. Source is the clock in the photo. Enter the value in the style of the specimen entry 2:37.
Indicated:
6:32
